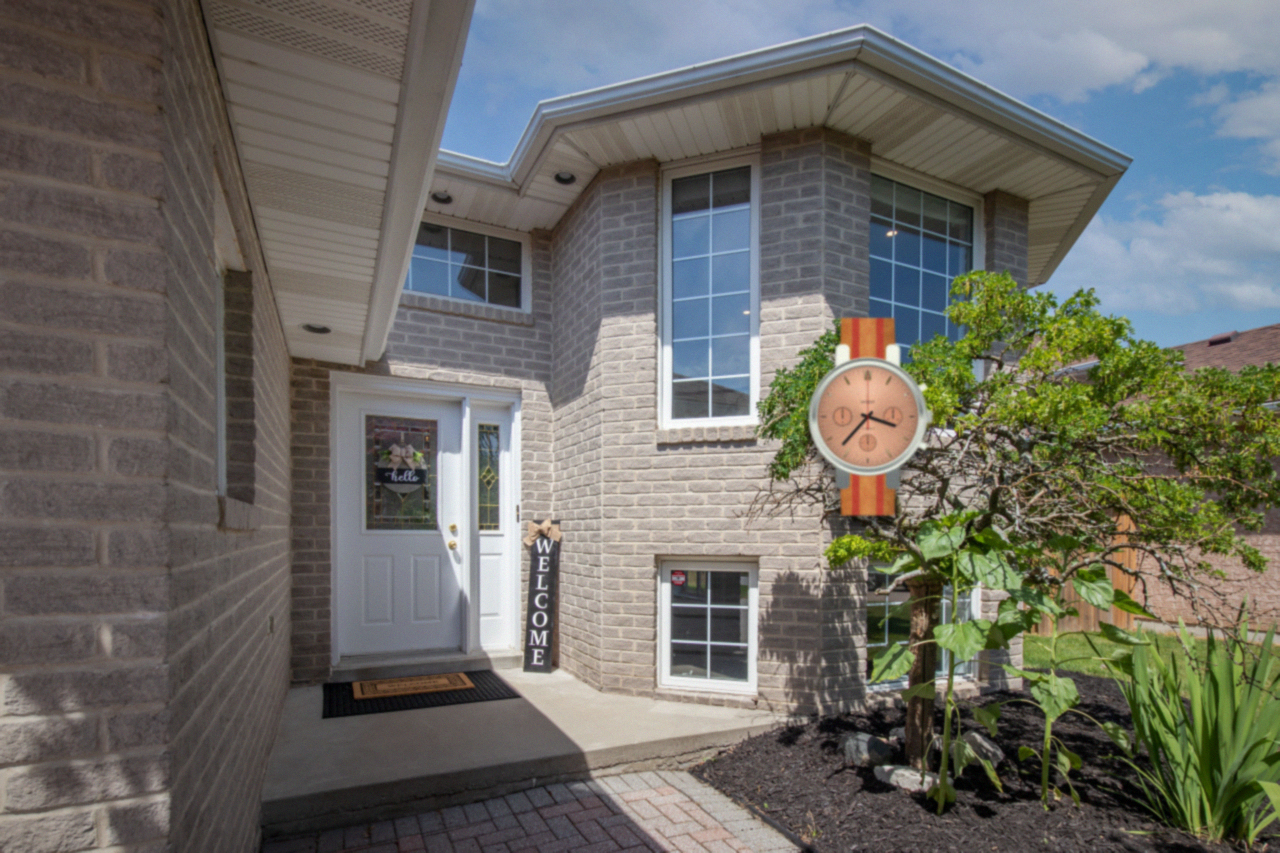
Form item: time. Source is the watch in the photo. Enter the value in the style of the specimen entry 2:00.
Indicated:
3:37
